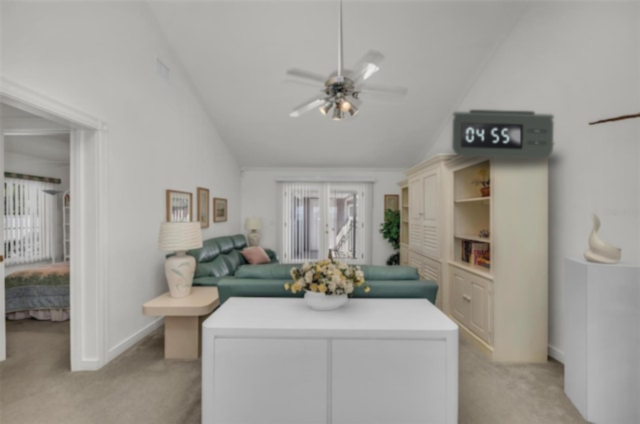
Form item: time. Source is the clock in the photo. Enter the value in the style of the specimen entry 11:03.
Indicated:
4:55
